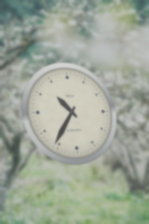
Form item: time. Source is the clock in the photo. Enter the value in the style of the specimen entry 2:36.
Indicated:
10:36
